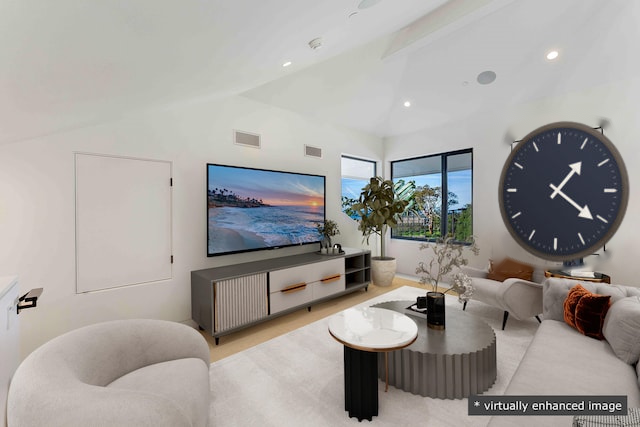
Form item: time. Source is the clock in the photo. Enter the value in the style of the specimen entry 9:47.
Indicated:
1:21
